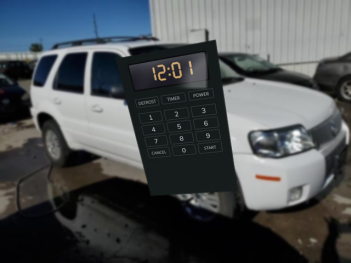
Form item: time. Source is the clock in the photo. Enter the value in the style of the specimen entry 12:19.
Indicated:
12:01
